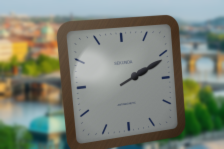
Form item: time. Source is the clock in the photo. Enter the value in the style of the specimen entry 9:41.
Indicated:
2:11
